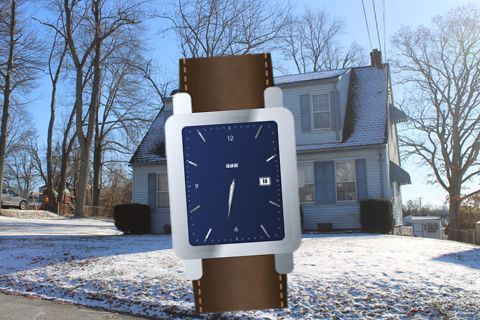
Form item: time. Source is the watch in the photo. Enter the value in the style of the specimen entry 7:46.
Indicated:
6:32
